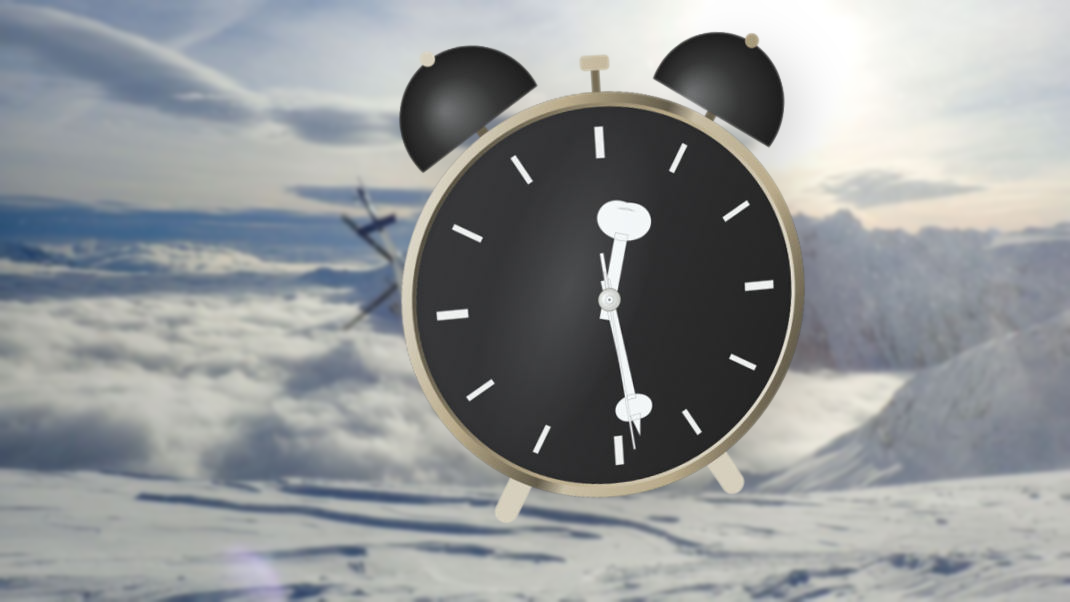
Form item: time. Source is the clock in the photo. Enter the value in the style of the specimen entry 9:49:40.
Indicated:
12:28:29
